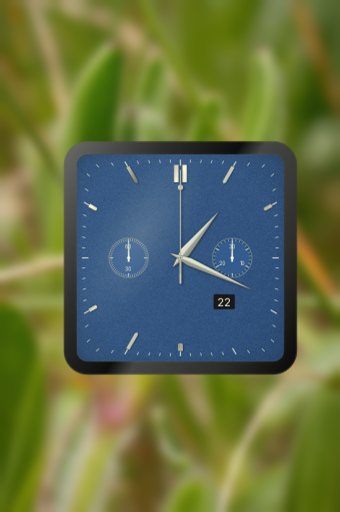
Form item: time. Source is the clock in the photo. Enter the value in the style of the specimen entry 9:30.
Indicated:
1:19
